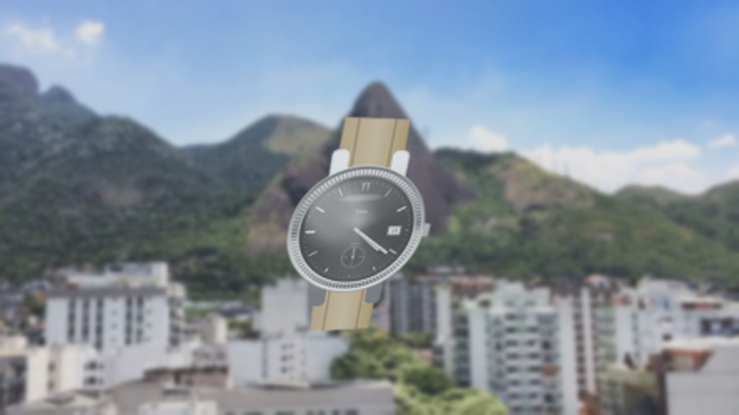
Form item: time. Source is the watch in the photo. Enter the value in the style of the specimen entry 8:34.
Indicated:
4:21
